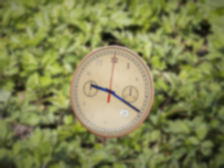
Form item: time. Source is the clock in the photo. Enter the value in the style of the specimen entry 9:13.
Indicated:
9:19
